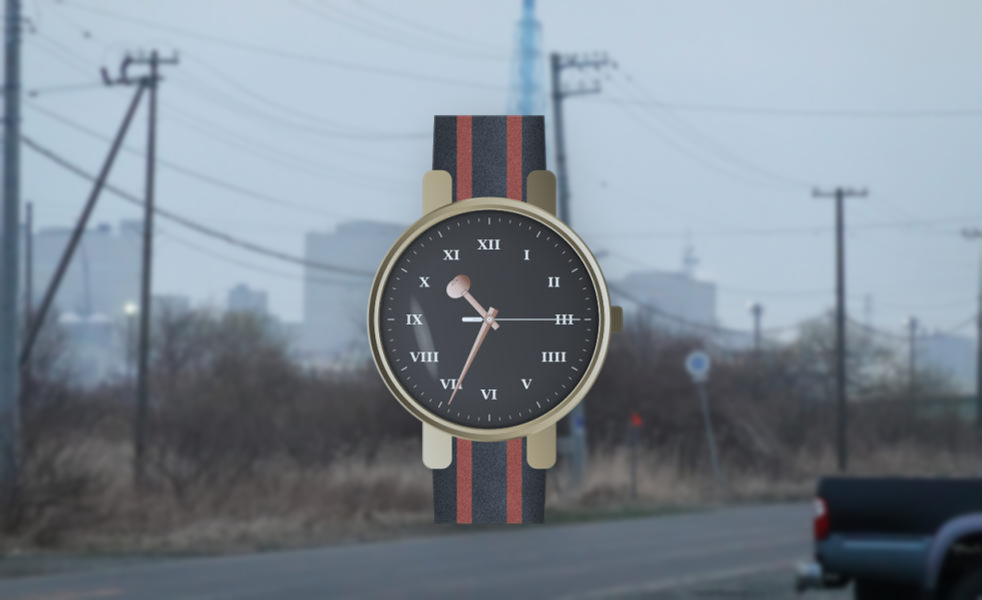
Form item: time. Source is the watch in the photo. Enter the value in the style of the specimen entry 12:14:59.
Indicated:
10:34:15
